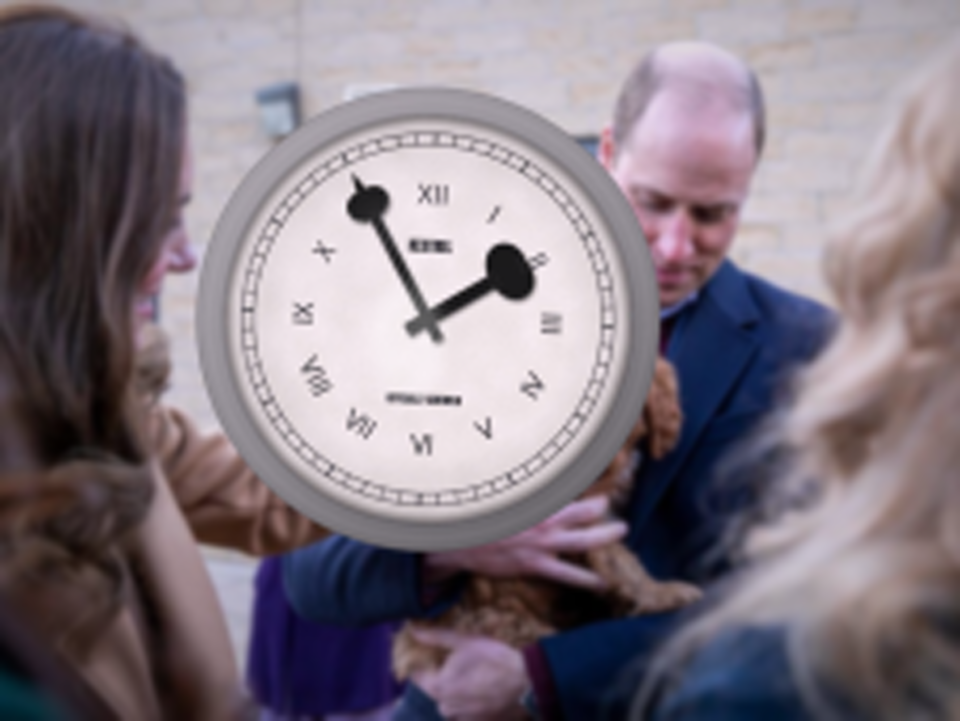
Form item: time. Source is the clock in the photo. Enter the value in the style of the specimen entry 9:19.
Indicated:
1:55
